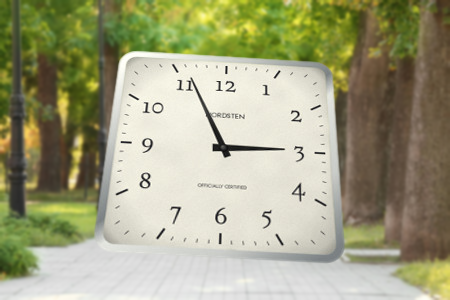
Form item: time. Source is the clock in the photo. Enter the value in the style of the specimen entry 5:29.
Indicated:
2:56
